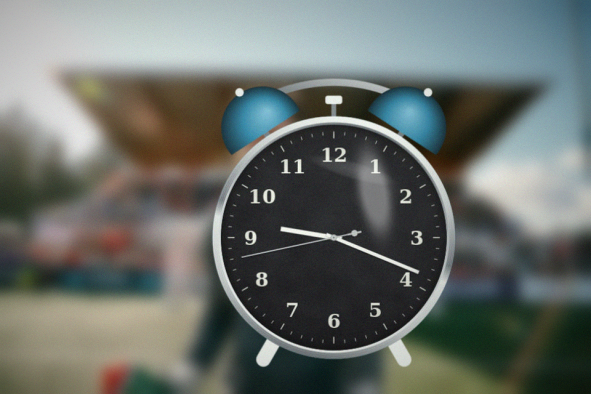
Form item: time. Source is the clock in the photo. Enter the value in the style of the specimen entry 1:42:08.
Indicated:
9:18:43
